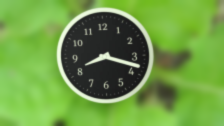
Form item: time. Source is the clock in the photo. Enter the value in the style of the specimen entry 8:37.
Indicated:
8:18
